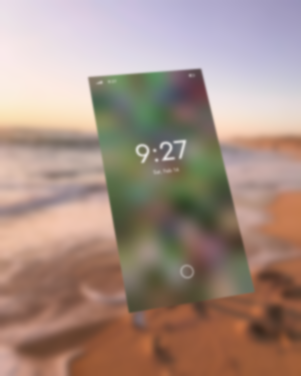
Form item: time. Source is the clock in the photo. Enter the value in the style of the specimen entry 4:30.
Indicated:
9:27
